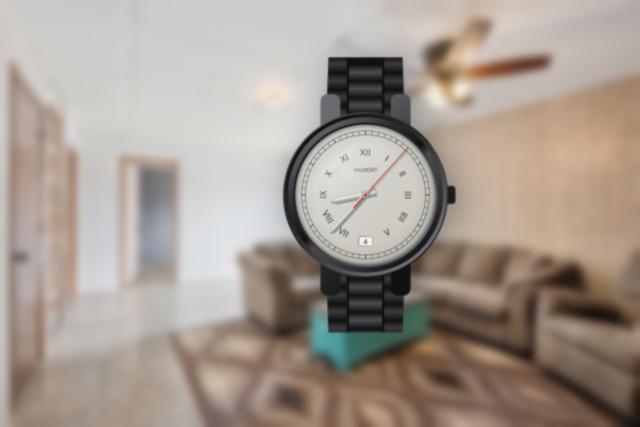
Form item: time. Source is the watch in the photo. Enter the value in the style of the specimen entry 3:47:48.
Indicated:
8:37:07
